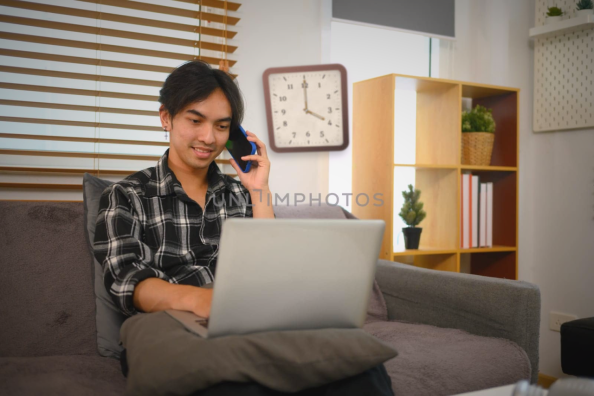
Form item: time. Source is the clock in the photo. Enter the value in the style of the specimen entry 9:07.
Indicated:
4:00
